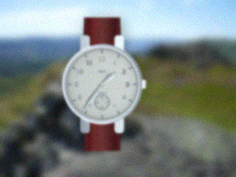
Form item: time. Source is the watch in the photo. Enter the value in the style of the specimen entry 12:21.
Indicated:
1:36
